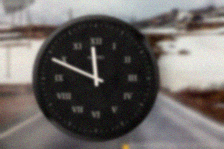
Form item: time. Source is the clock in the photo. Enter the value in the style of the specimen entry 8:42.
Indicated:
11:49
